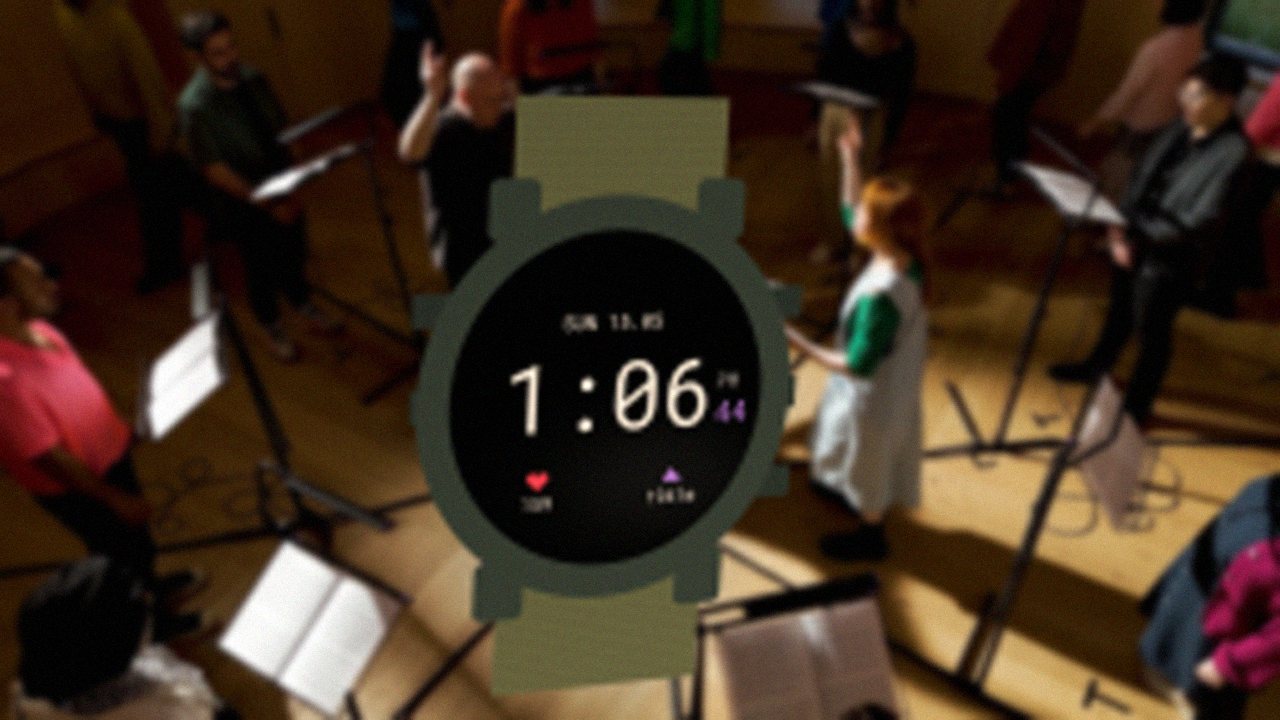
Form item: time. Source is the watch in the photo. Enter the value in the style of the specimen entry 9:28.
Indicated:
1:06
